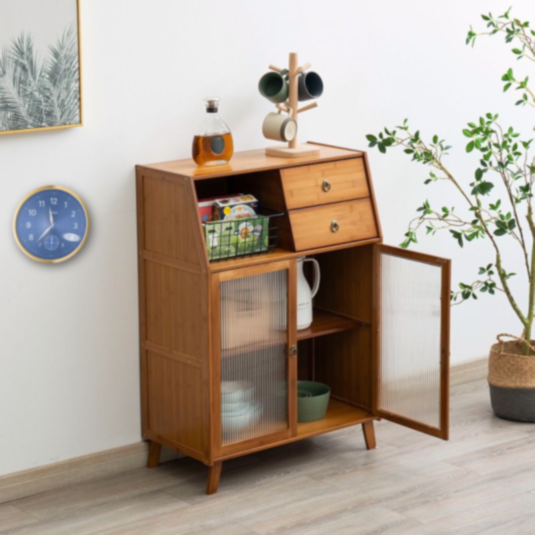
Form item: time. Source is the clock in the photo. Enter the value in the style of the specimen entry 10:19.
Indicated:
11:37
